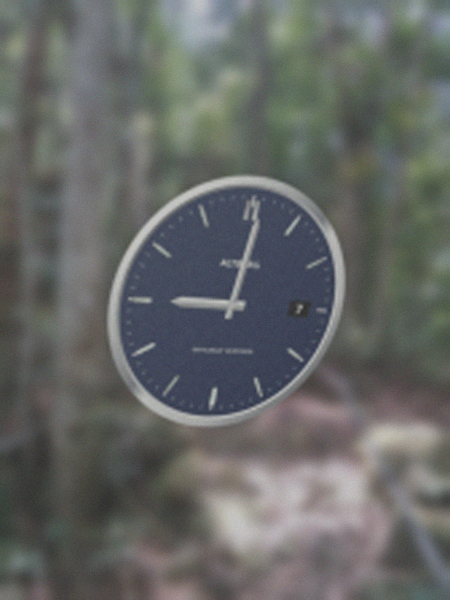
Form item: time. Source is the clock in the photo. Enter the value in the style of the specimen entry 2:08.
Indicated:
9:01
